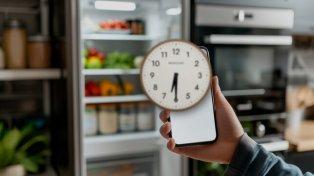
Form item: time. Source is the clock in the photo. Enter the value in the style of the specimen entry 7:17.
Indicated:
6:30
